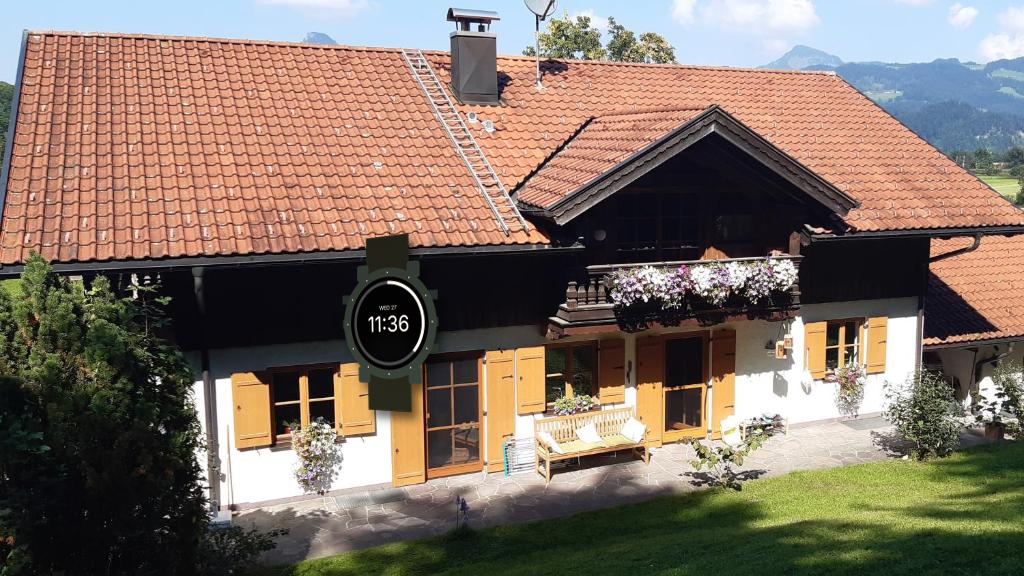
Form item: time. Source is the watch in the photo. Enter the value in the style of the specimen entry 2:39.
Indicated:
11:36
